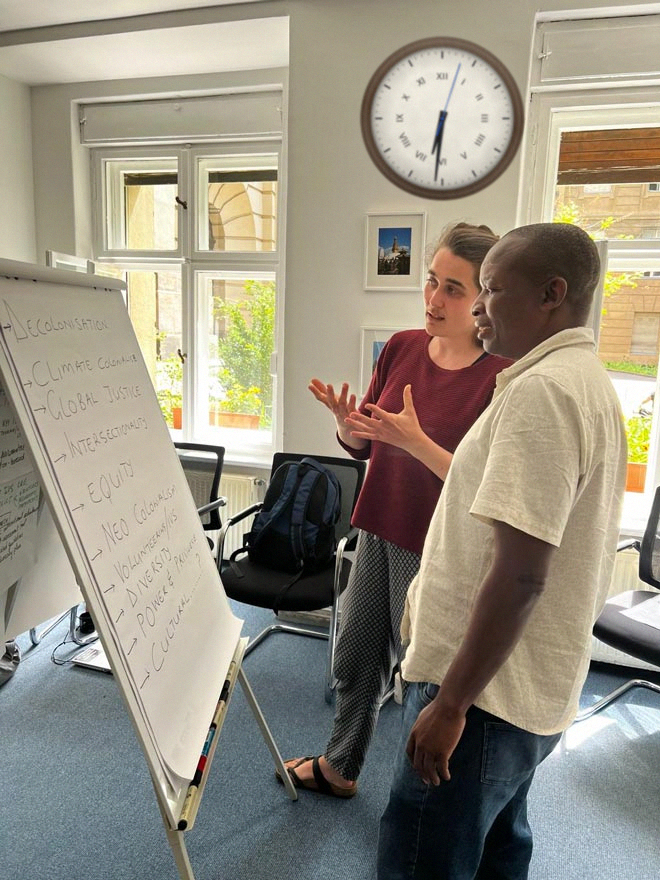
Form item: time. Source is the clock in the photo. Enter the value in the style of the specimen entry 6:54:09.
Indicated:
6:31:03
